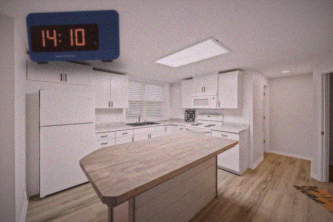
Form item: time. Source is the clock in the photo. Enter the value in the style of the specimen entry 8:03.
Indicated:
14:10
